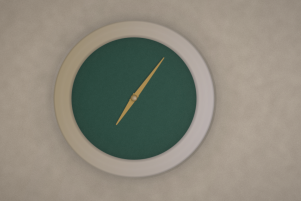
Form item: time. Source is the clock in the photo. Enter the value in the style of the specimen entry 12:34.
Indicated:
7:06
